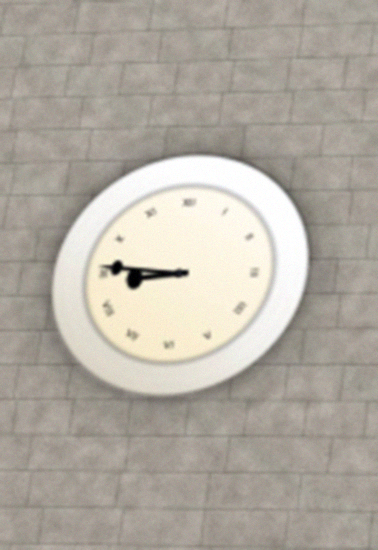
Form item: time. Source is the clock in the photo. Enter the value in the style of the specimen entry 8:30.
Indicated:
8:46
